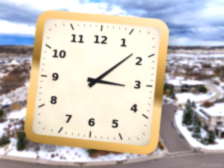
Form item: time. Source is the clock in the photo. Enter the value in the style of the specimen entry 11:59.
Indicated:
3:08
